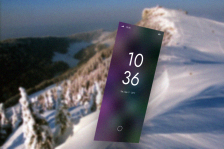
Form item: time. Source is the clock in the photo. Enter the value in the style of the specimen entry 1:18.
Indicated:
10:36
